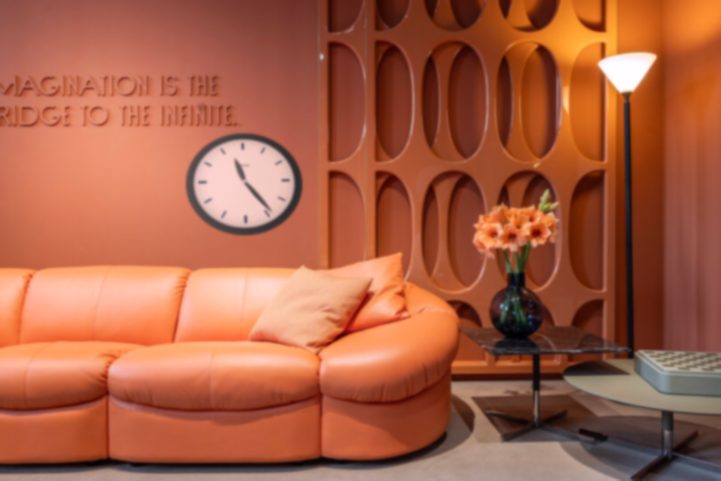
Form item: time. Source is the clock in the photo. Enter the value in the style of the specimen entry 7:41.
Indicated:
11:24
